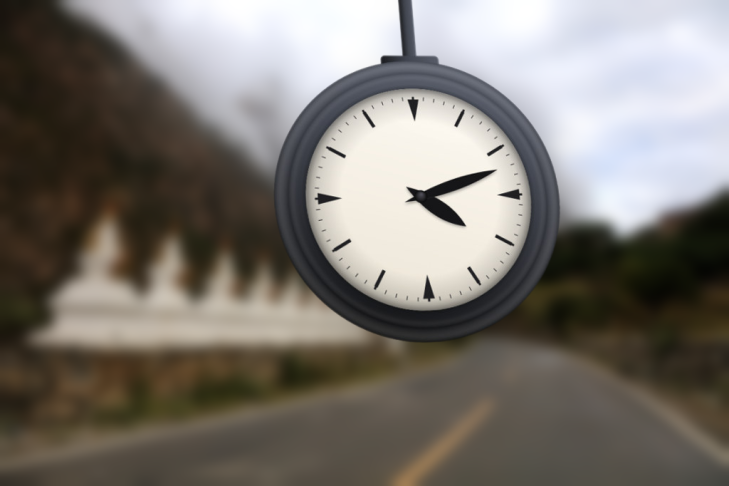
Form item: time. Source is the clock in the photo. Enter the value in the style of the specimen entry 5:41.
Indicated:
4:12
